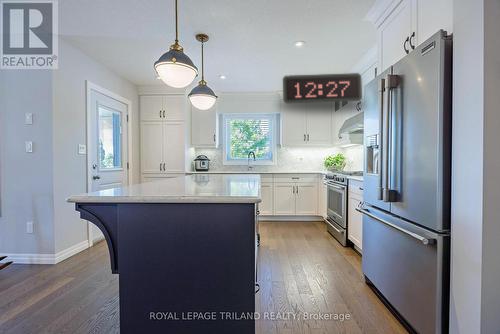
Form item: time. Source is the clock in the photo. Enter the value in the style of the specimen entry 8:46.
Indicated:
12:27
